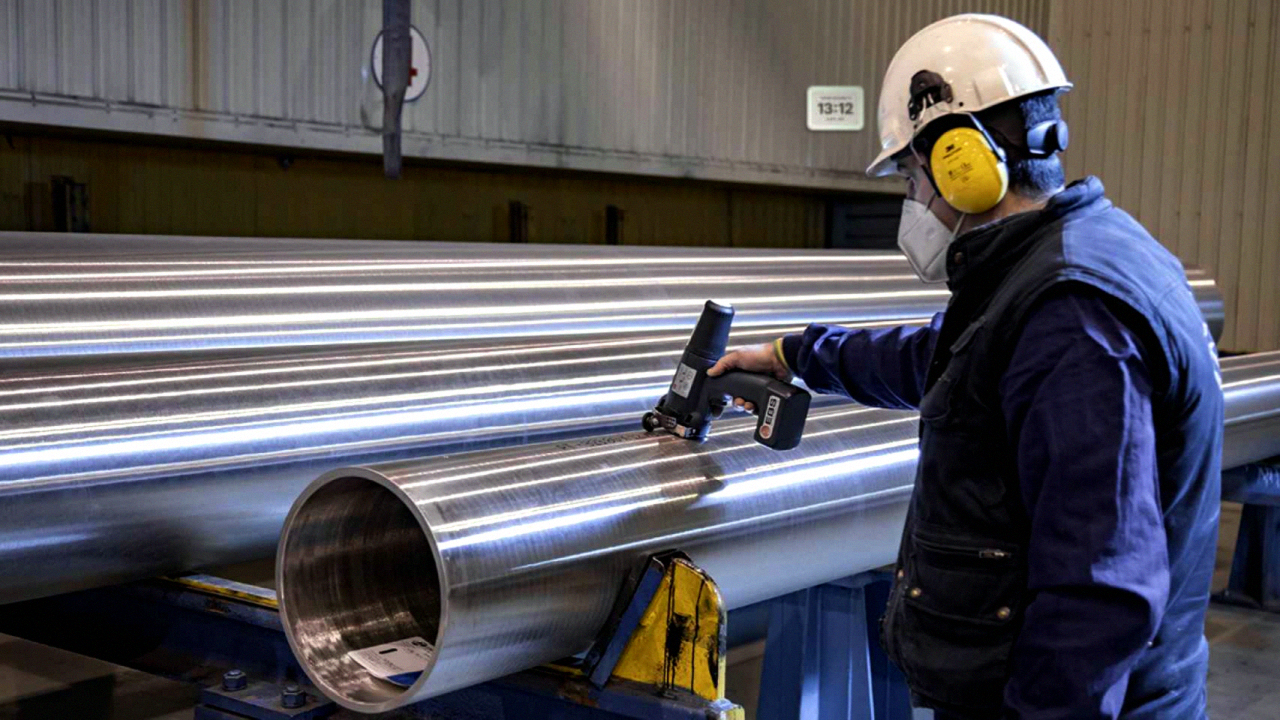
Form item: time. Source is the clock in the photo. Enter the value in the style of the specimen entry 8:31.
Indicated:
13:12
